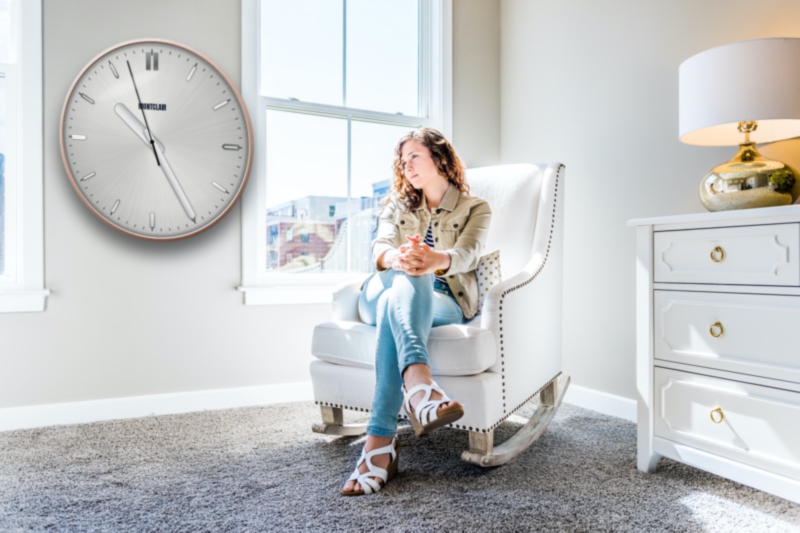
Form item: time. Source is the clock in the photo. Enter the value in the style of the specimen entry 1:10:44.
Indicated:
10:24:57
